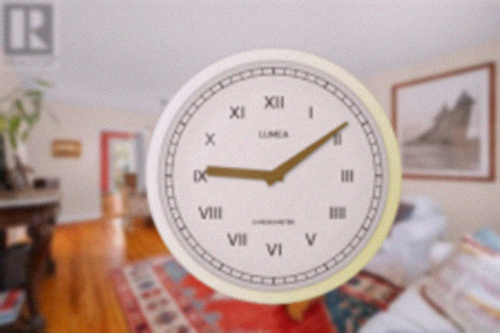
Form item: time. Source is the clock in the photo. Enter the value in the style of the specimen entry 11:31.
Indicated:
9:09
